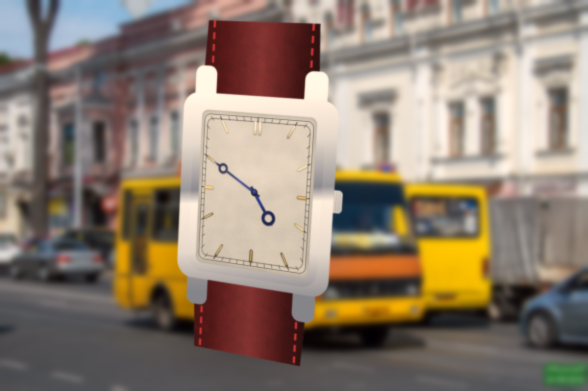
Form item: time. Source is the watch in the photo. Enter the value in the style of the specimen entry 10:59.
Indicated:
4:50
